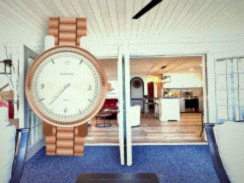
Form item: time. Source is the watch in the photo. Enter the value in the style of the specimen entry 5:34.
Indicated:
7:37
